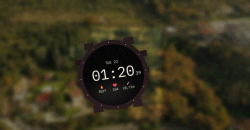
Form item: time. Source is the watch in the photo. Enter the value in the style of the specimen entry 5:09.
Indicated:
1:20
